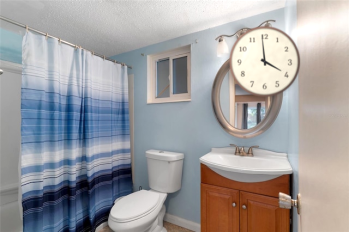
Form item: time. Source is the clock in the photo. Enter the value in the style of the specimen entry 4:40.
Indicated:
3:59
